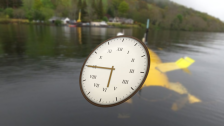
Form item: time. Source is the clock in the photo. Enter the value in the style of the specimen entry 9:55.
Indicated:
5:45
